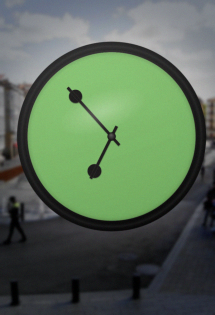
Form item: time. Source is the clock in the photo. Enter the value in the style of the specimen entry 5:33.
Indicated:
6:53
